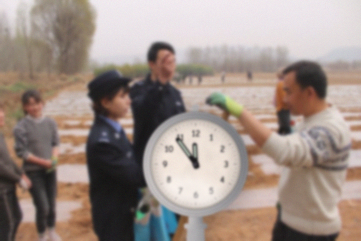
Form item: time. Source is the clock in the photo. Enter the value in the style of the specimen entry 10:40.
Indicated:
11:54
